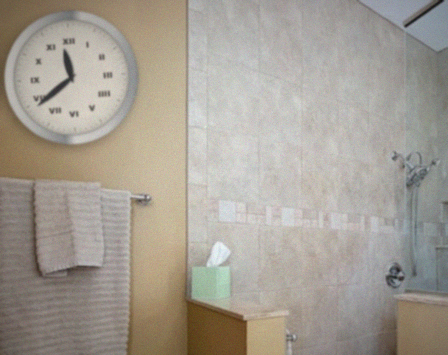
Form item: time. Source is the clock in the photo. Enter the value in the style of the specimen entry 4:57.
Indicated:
11:39
